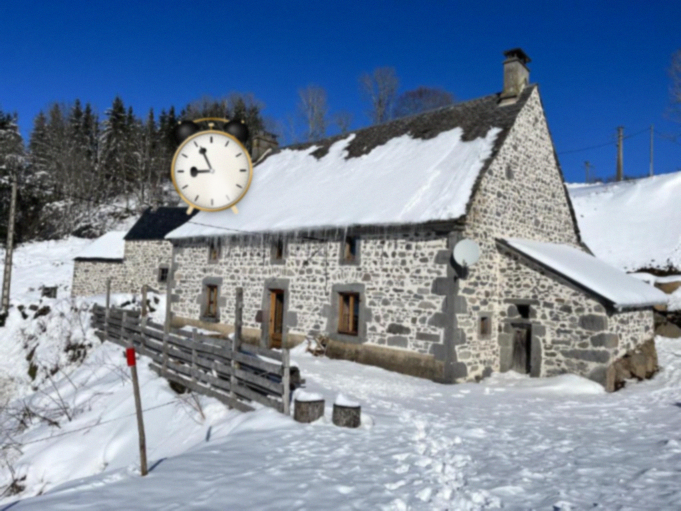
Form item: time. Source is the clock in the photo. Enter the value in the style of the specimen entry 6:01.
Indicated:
8:56
